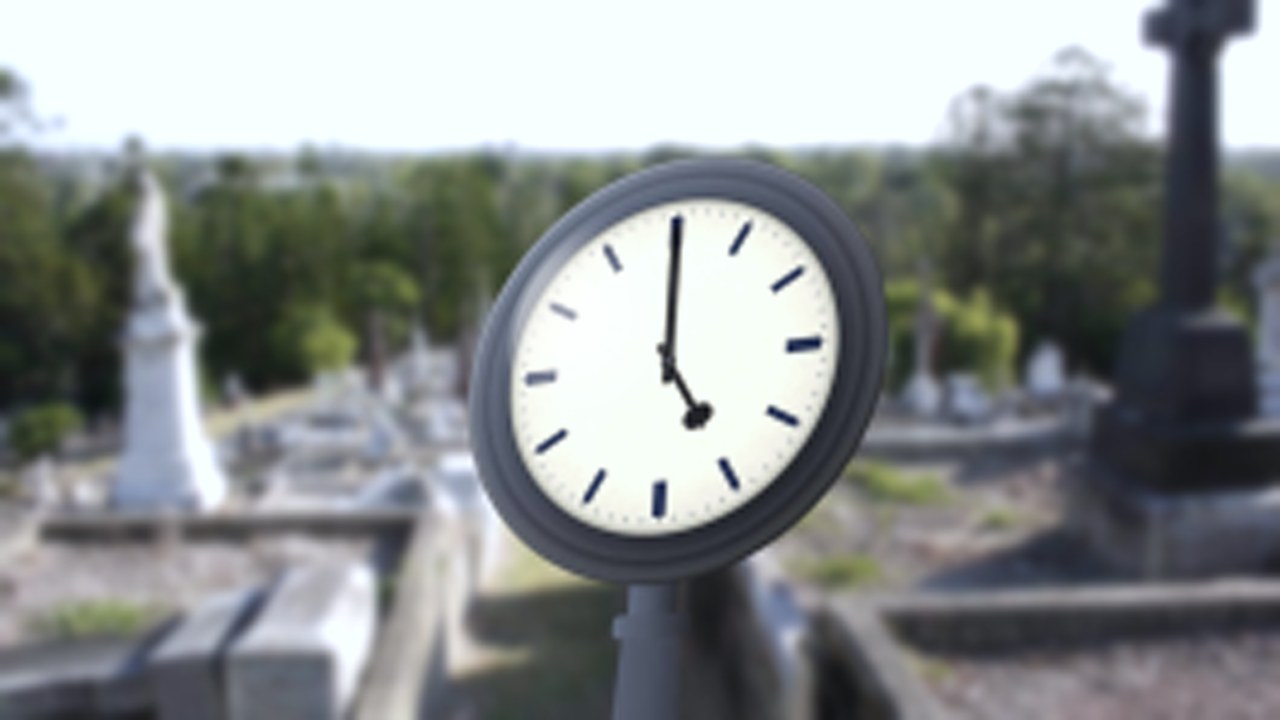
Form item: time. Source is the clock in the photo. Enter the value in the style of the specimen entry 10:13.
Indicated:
5:00
